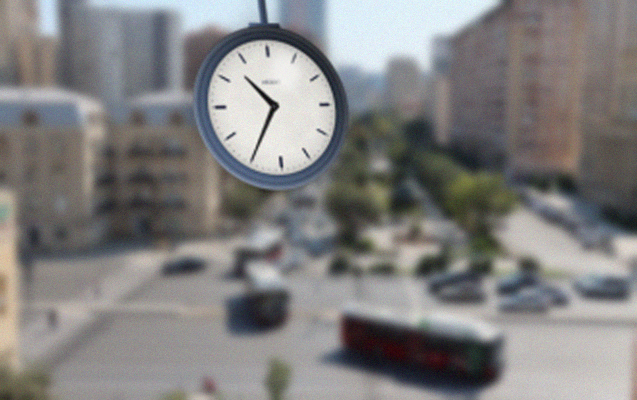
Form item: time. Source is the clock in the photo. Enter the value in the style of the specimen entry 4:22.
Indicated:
10:35
